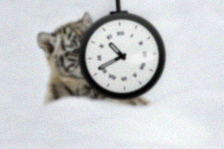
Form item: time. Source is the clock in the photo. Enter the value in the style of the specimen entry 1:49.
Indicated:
10:41
